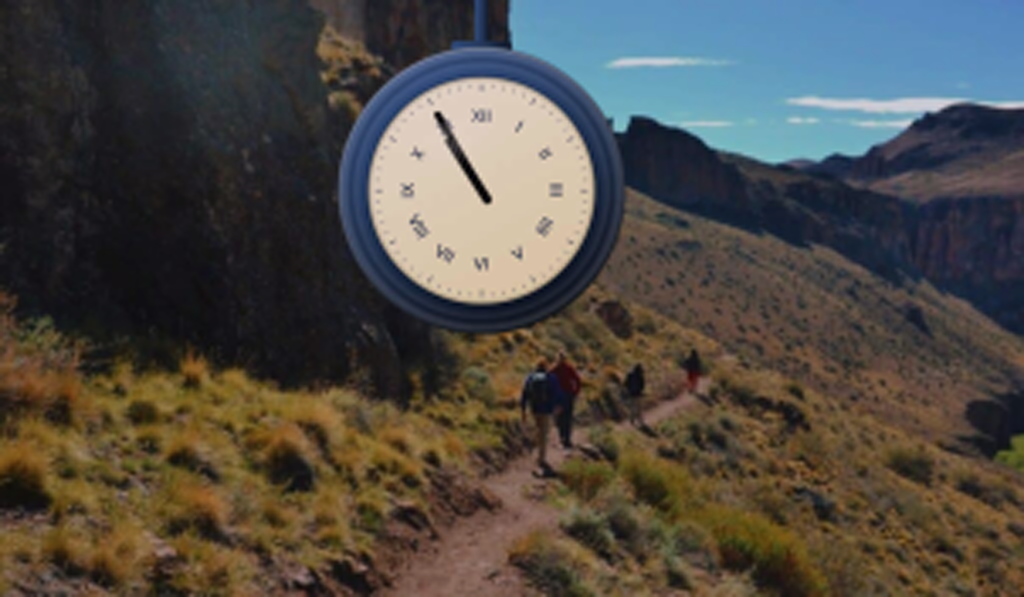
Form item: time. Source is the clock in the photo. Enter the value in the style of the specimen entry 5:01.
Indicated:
10:55
